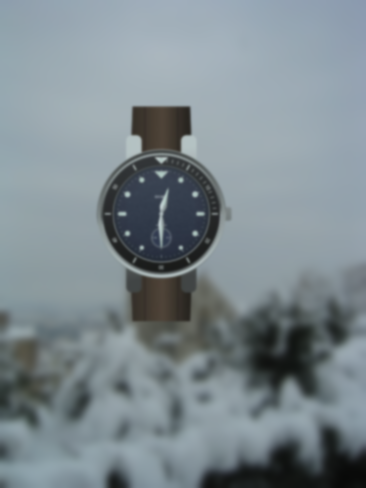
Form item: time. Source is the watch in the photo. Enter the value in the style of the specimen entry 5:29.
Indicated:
12:30
